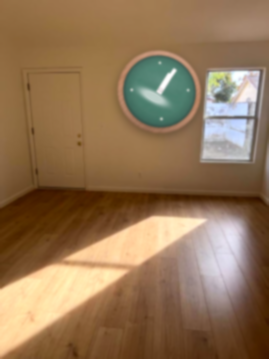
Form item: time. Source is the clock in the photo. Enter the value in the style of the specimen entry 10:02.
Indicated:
1:06
